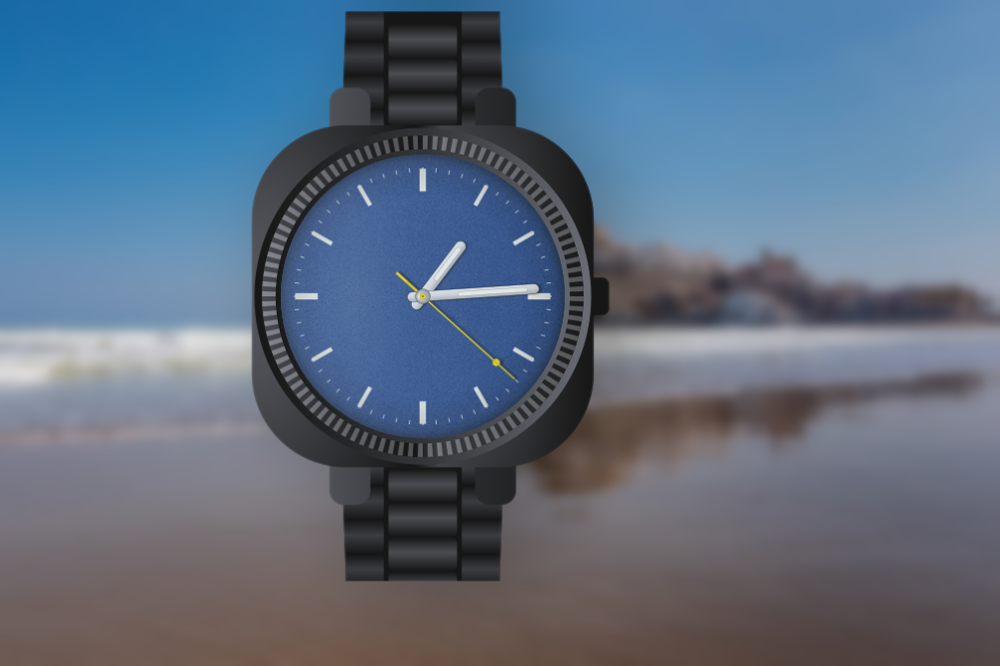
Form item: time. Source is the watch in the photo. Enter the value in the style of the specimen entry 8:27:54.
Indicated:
1:14:22
